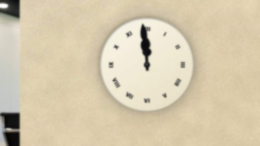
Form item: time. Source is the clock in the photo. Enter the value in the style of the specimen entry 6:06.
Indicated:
11:59
